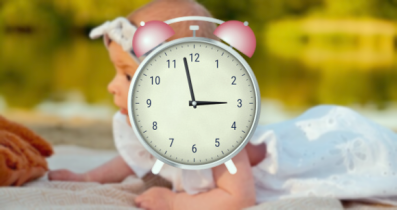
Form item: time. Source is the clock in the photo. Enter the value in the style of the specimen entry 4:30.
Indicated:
2:58
